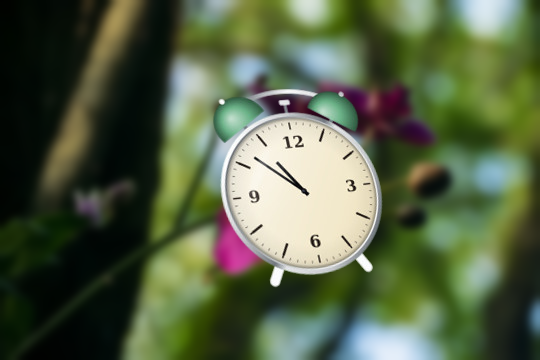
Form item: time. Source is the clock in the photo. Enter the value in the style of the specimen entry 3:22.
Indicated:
10:52
